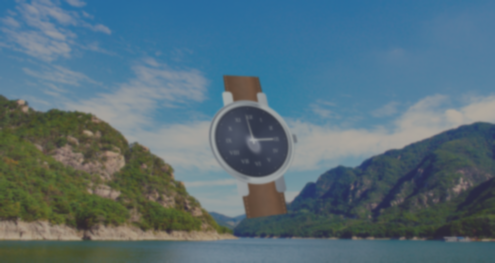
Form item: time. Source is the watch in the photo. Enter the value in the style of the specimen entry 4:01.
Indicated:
2:59
